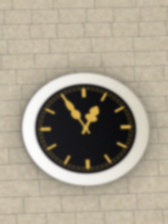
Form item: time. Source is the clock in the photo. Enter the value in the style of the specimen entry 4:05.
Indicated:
12:55
